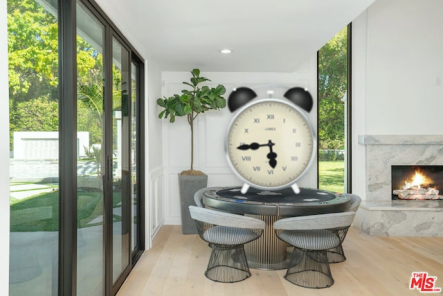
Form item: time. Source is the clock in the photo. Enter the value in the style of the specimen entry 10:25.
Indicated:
5:44
